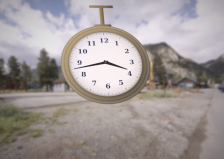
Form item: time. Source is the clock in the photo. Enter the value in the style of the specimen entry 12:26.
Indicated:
3:43
